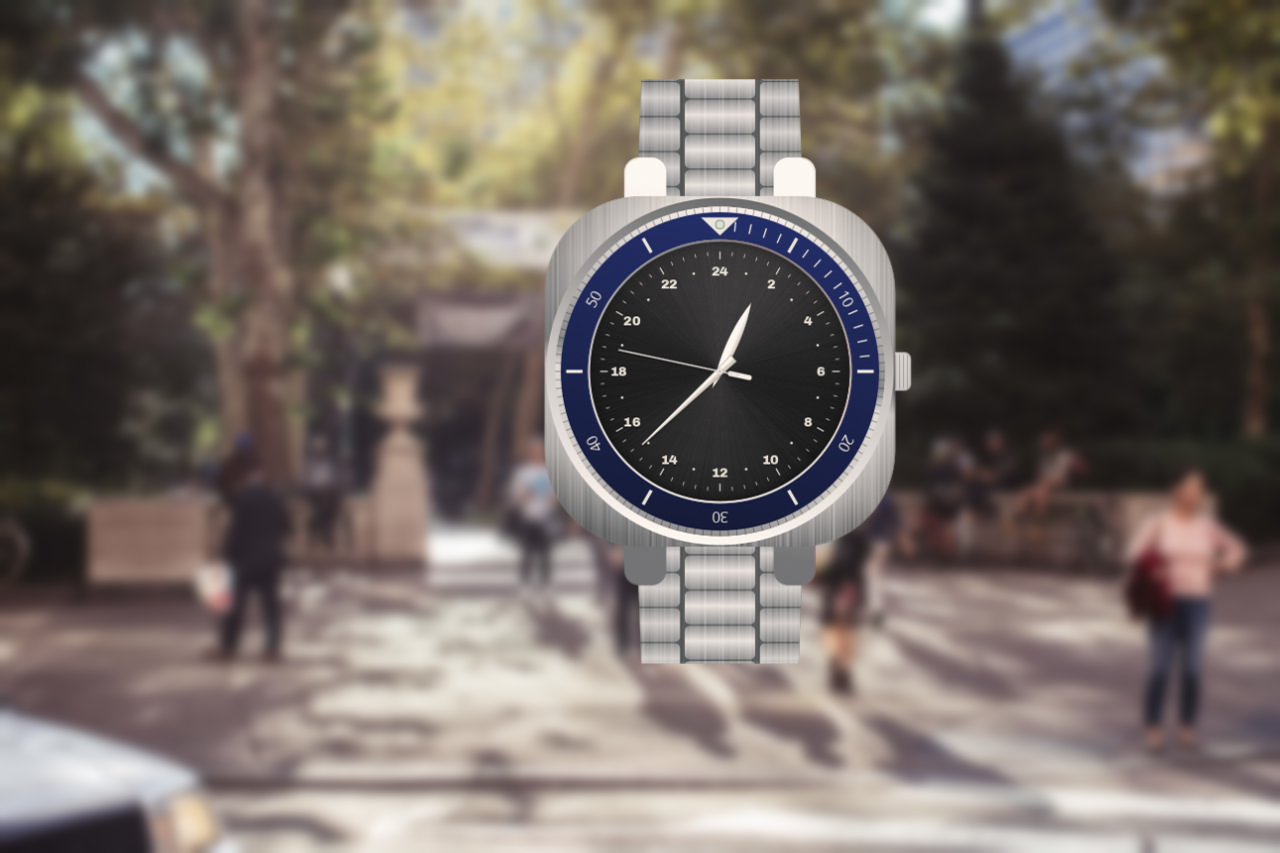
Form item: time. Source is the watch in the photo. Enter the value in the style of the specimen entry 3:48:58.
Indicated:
1:37:47
